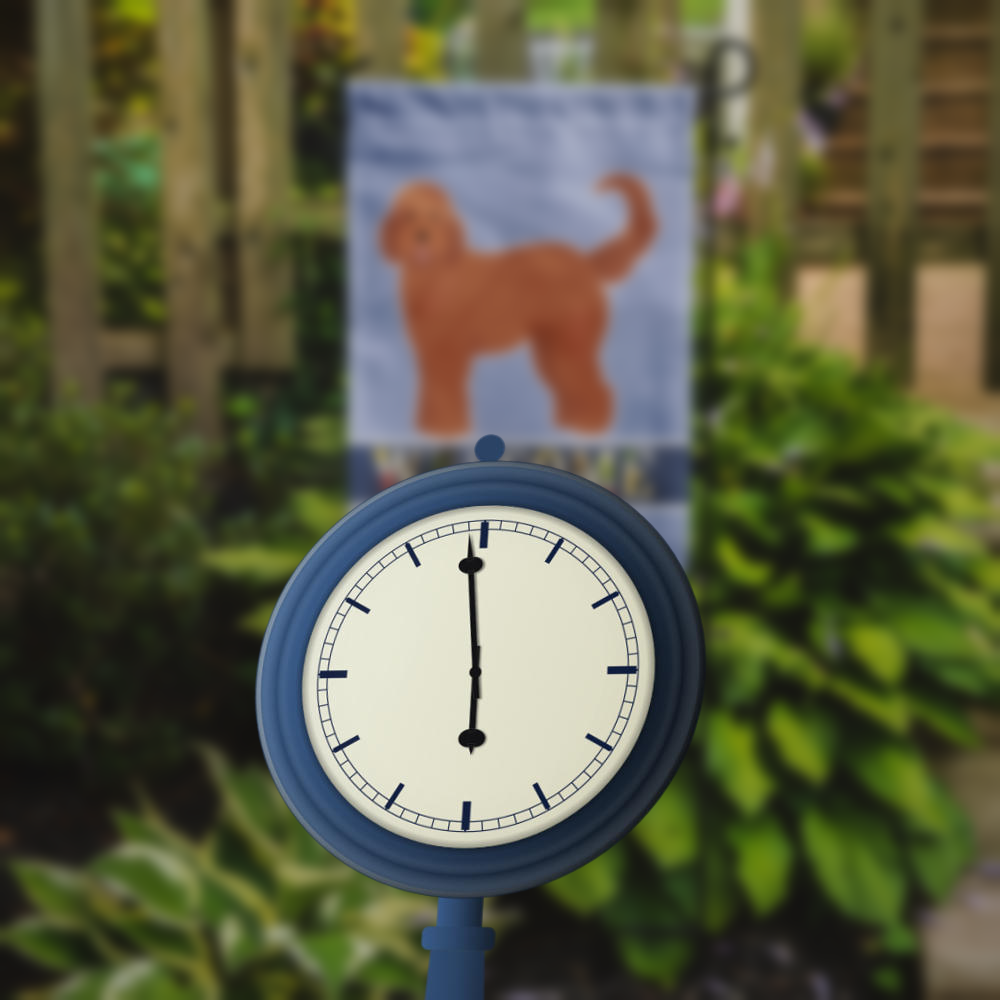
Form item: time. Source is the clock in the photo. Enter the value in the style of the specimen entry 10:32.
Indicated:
5:59
